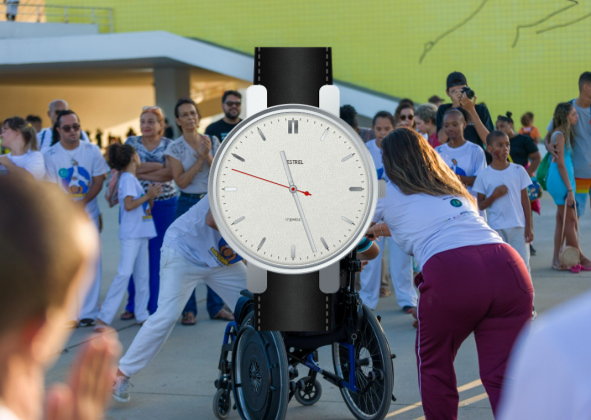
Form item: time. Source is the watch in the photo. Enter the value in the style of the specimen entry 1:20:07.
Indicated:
11:26:48
